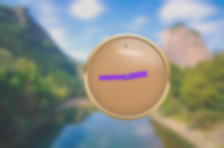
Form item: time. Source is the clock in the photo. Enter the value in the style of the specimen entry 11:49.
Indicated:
2:45
